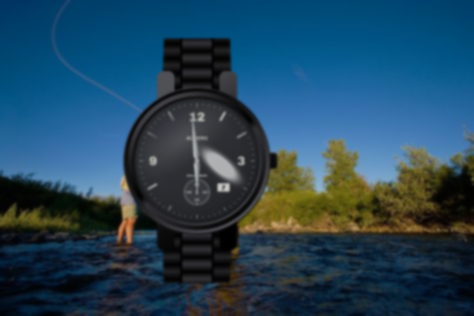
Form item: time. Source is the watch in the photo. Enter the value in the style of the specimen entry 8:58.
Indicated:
5:59
